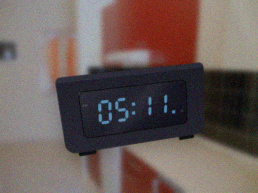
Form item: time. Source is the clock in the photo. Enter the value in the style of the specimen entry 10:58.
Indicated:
5:11
